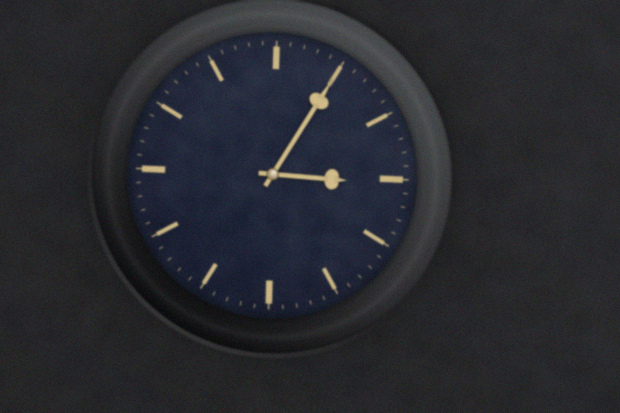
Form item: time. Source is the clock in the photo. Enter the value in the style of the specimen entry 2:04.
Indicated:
3:05
